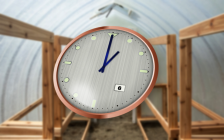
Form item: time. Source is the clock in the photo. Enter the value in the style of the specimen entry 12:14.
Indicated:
1:00
